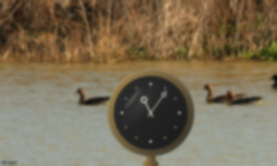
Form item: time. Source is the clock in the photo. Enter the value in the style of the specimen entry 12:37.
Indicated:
11:06
